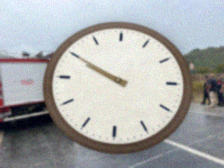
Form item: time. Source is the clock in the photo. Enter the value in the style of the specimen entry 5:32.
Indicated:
9:50
